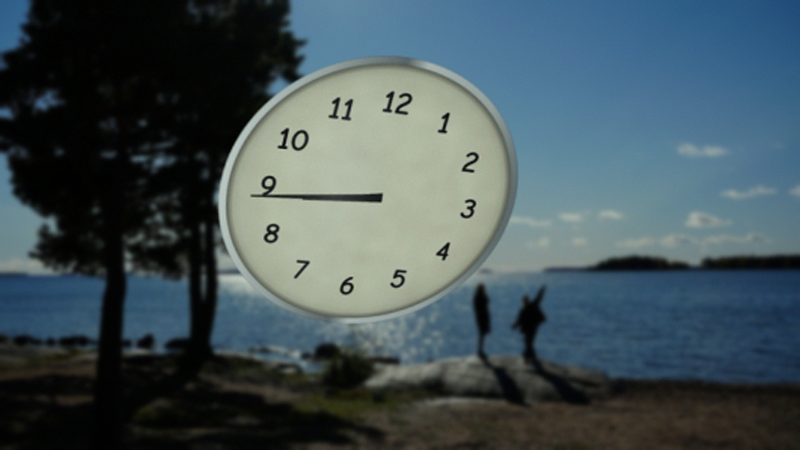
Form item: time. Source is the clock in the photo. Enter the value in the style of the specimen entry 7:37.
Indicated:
8:44
